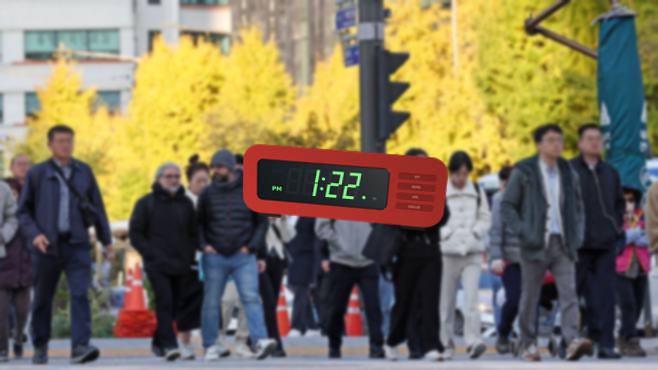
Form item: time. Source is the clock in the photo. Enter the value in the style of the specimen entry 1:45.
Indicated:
1:22
